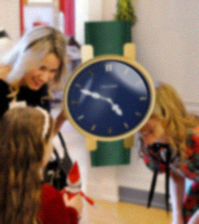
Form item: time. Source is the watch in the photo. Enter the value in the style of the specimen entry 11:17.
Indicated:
4:49
